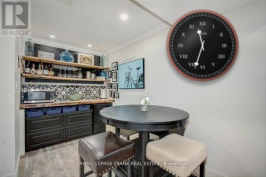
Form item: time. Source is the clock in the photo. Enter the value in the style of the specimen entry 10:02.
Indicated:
11:33
